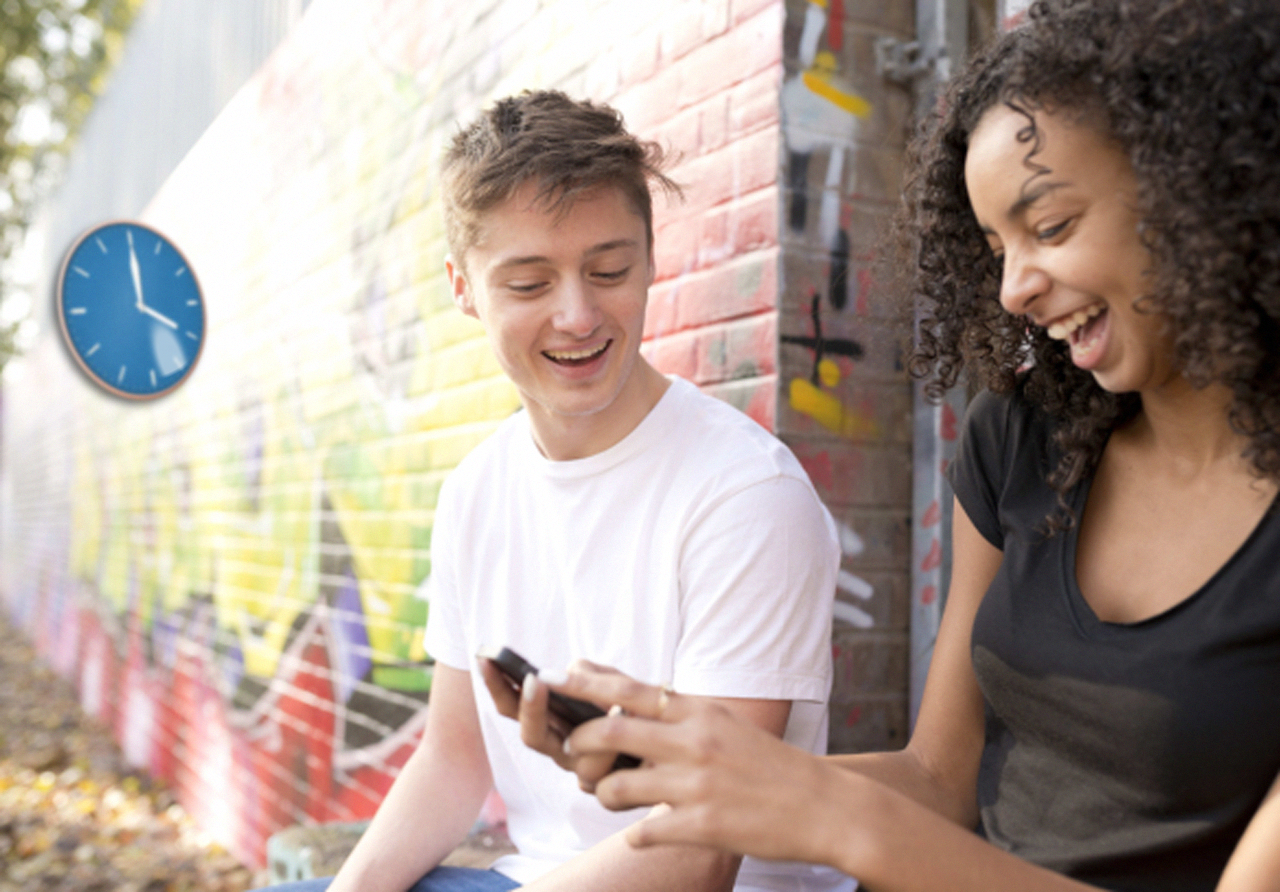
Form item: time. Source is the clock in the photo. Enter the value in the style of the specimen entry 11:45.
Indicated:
4:00
